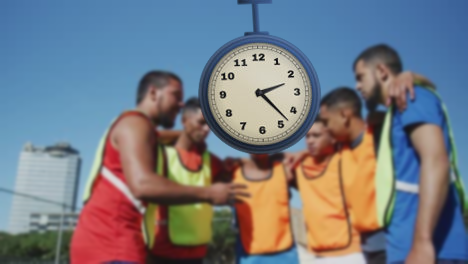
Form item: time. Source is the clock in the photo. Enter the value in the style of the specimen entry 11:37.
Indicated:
2:23
